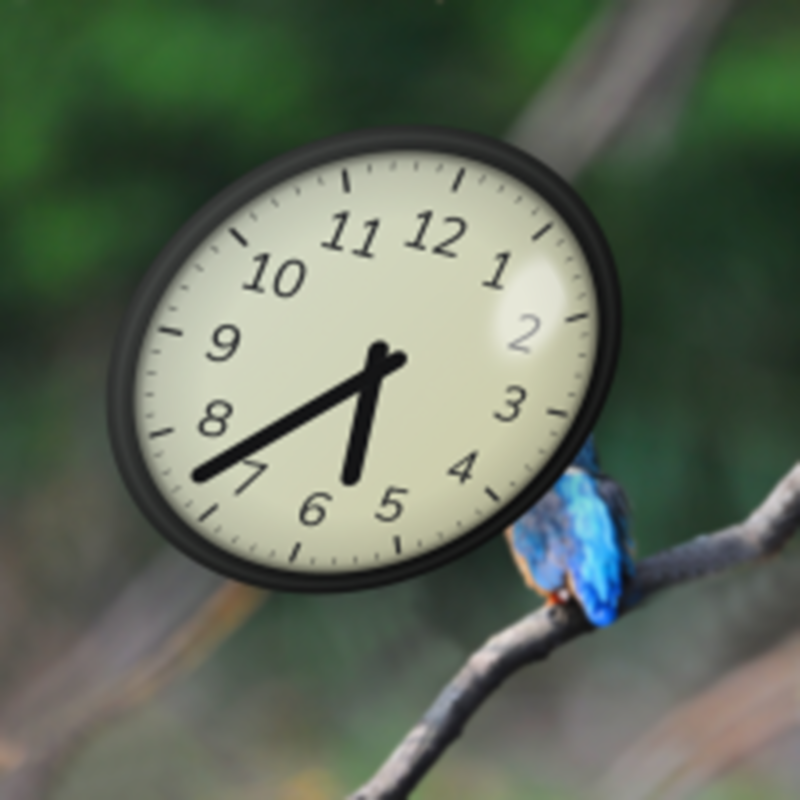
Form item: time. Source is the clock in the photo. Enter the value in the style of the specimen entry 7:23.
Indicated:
5:37
